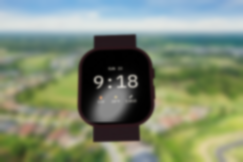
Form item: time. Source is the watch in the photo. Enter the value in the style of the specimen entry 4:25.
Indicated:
9:18
